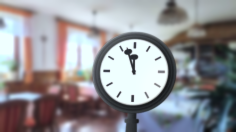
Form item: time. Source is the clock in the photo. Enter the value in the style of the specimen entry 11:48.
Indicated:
11:57
